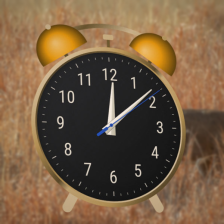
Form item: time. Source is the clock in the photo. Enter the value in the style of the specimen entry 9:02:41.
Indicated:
12:08:09
